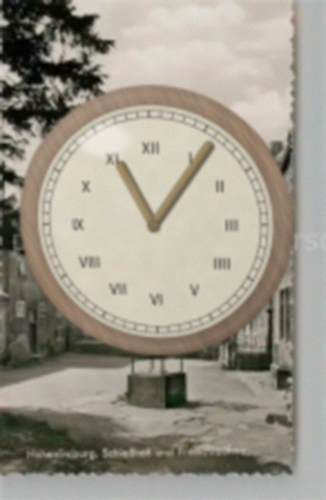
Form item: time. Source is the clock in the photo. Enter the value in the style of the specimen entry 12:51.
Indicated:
11:06
